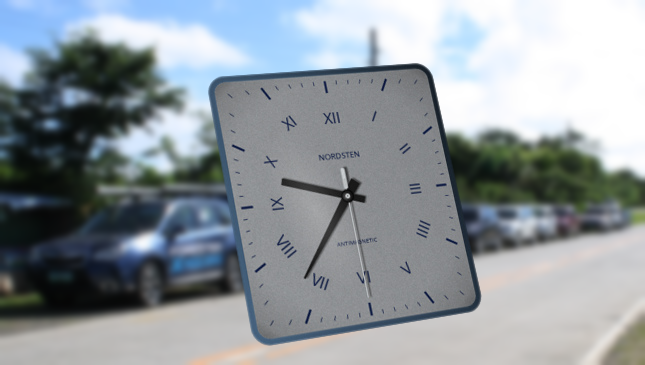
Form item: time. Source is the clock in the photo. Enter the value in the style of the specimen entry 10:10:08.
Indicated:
9:36:30
